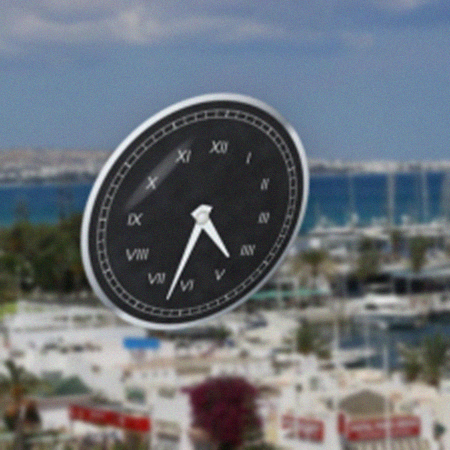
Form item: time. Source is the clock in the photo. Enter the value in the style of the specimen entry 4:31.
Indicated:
4:32
